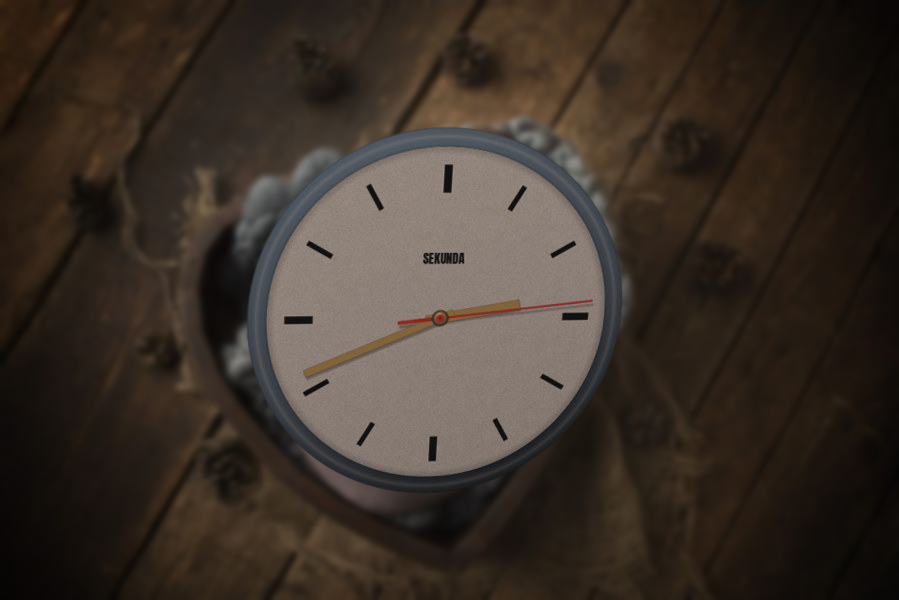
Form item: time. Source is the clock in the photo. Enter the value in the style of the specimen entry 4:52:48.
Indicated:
2:41:14
